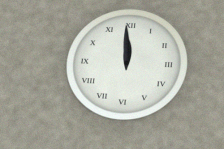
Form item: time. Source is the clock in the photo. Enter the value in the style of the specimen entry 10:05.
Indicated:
11:59
